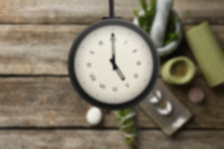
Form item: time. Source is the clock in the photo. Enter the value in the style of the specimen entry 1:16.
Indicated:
5:00
